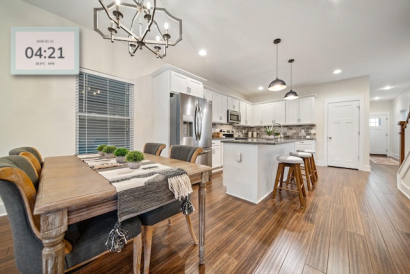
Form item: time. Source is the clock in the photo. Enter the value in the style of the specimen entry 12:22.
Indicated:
4:21
